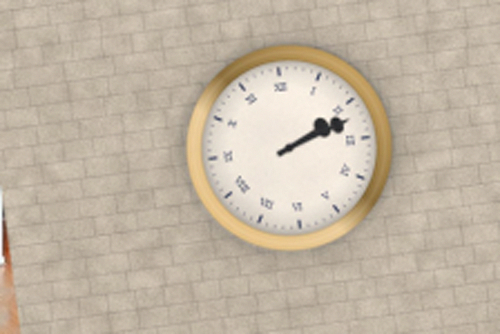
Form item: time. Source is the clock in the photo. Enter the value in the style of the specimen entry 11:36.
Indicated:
2:12
